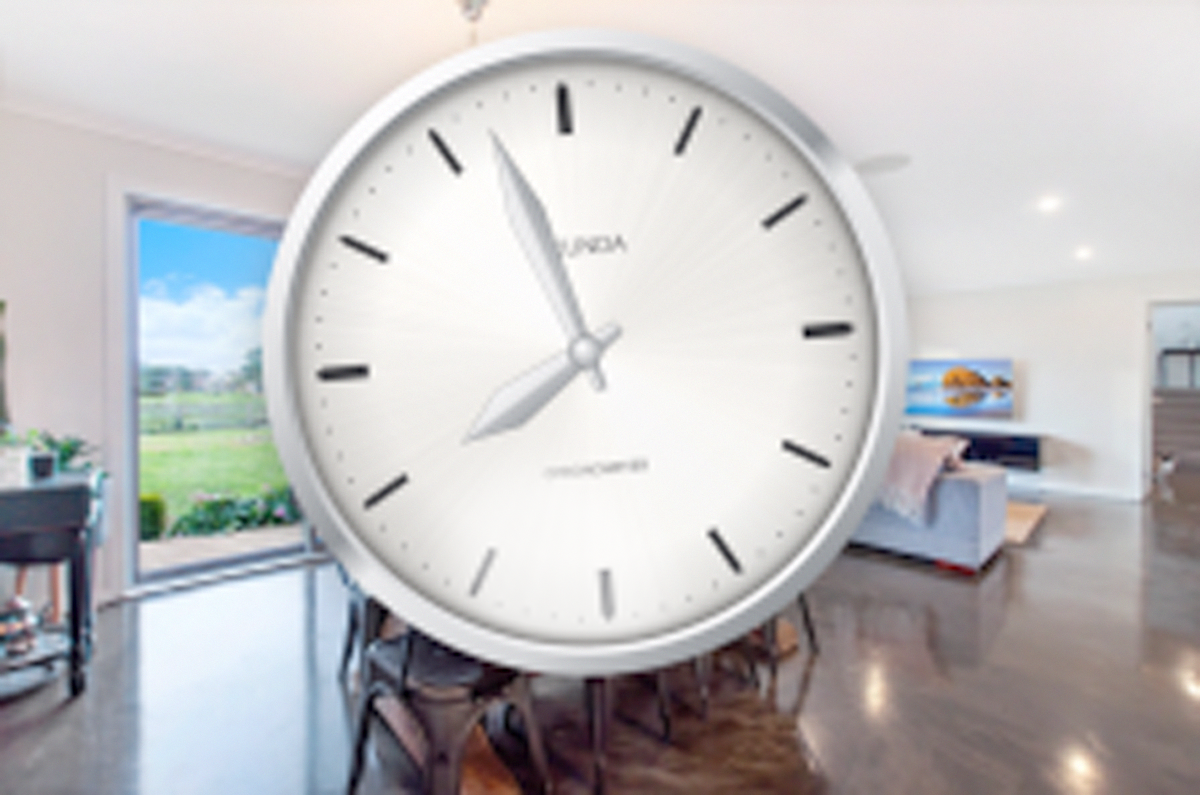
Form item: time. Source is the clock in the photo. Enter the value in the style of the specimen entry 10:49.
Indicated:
7:57
